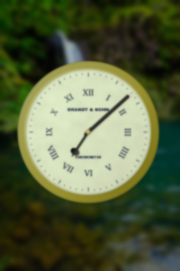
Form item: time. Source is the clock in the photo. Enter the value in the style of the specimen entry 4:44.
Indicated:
7:08
